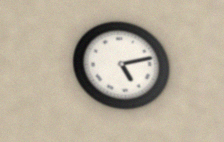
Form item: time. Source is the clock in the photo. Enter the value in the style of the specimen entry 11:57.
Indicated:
5:13
